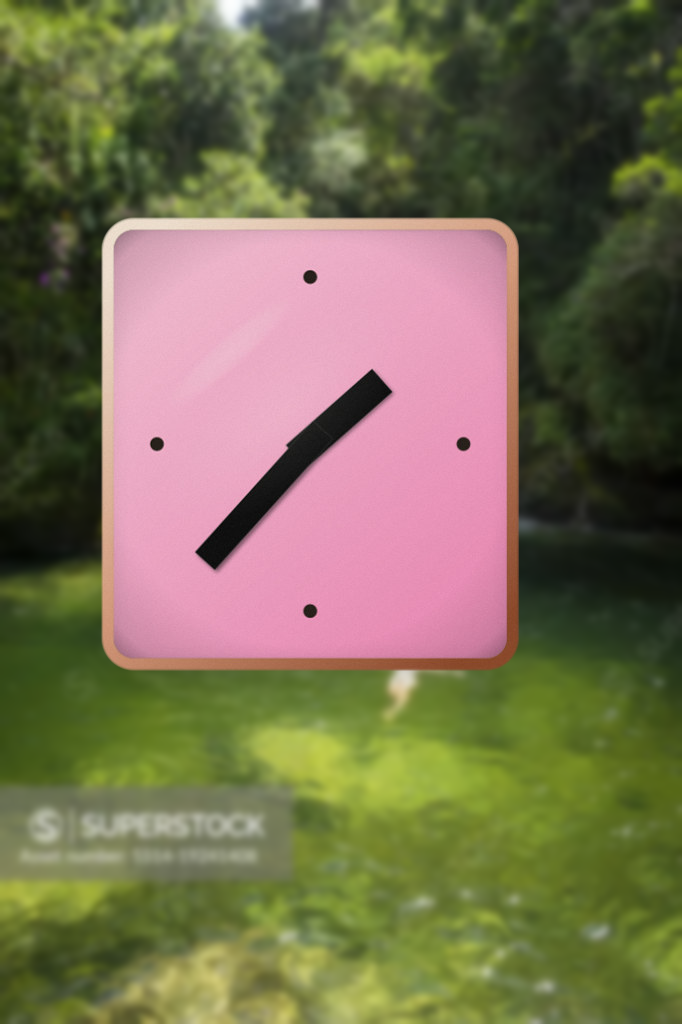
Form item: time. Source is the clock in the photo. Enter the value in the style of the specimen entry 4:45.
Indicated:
1:37
